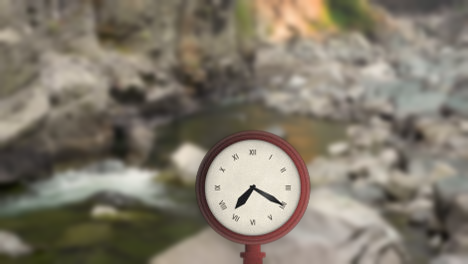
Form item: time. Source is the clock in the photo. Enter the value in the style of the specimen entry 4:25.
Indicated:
7:20
